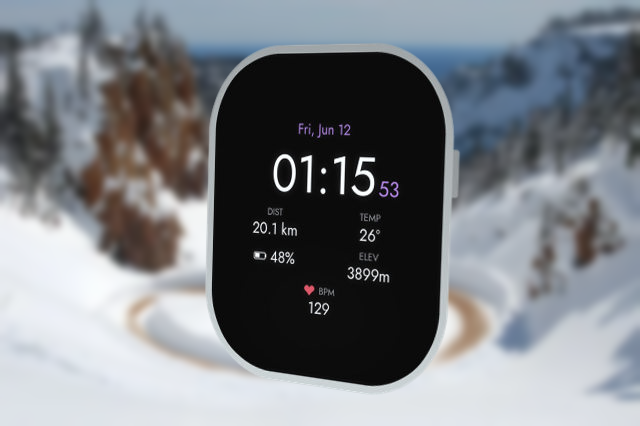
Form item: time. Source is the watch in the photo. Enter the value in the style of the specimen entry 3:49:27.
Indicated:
1:15:53
